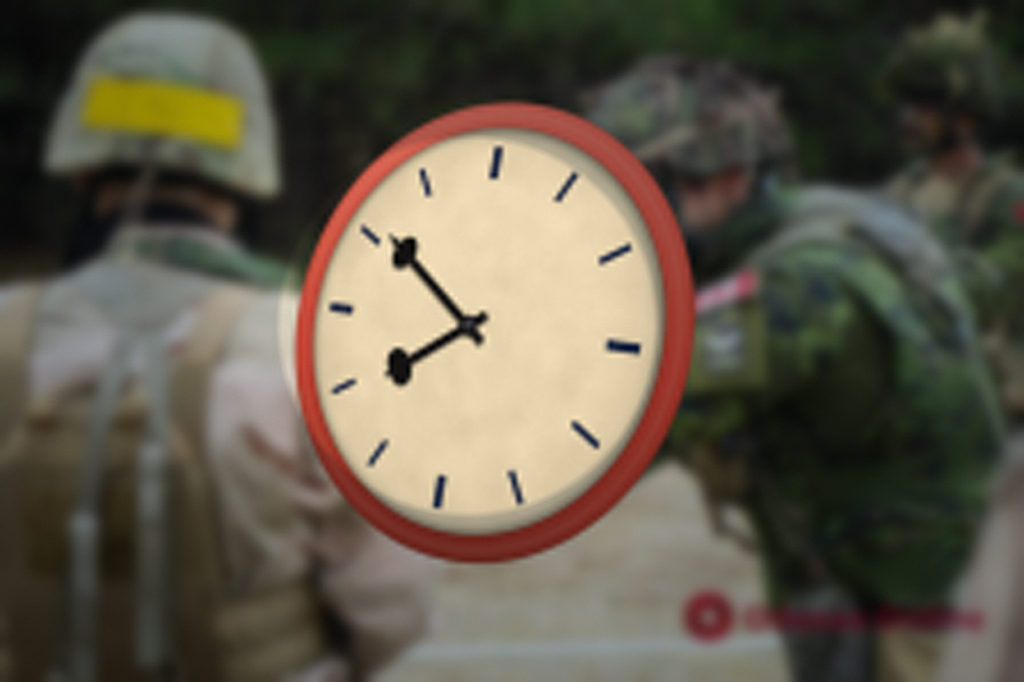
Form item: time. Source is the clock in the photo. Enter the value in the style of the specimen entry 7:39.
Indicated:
7:51
